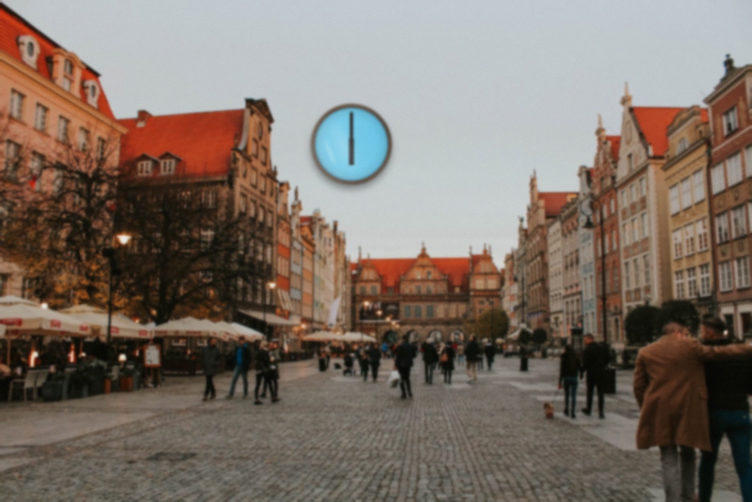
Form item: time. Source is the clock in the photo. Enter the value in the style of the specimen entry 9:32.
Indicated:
6:00
